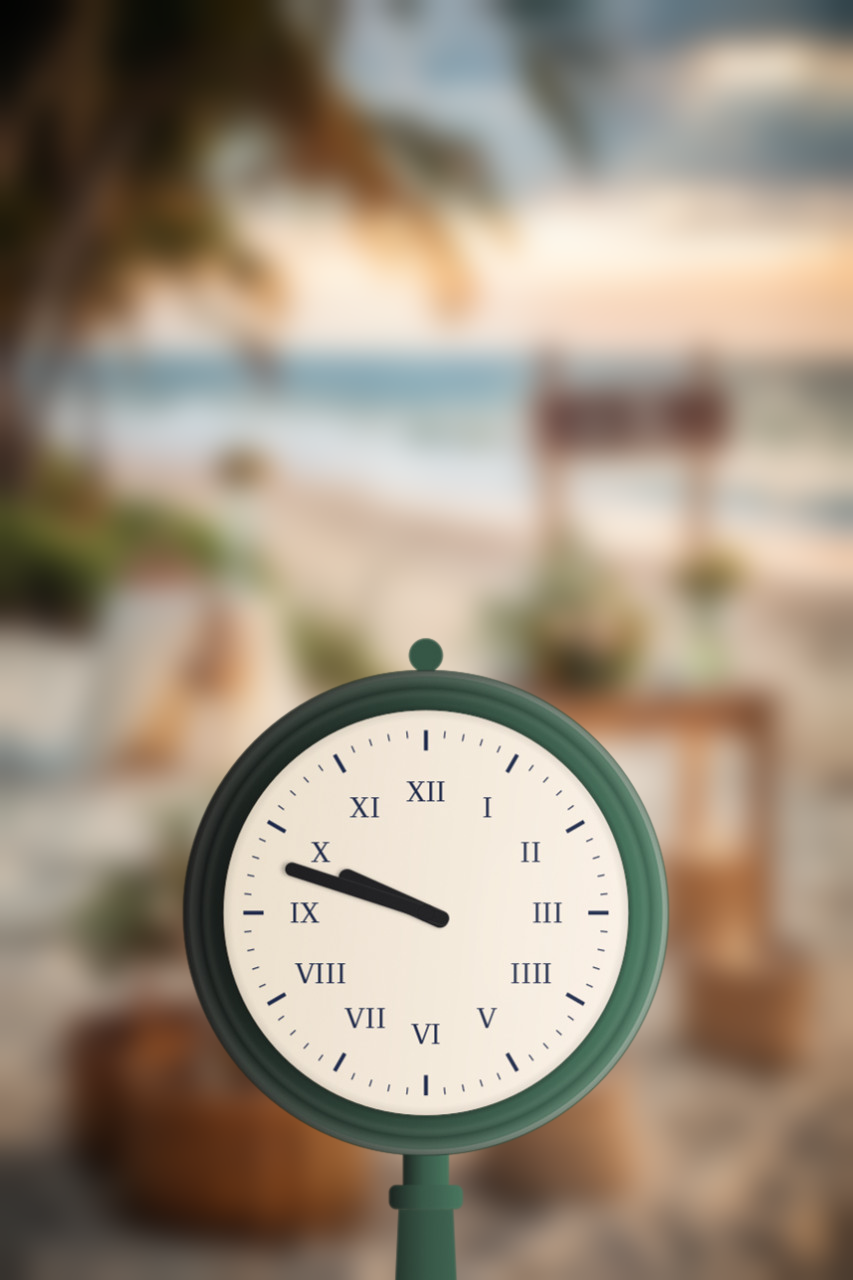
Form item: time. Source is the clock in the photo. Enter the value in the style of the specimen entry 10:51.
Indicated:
9:48
